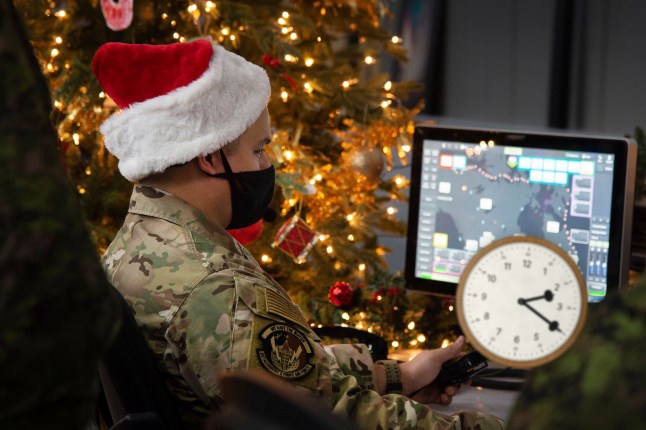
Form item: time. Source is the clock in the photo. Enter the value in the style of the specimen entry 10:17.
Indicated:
2:20
